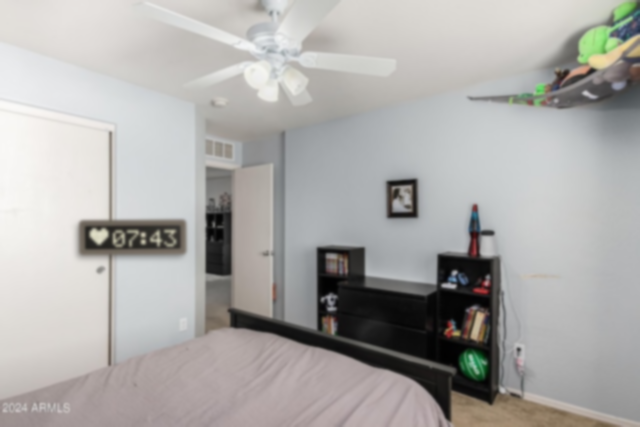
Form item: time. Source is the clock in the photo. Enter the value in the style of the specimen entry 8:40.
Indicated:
7:43
